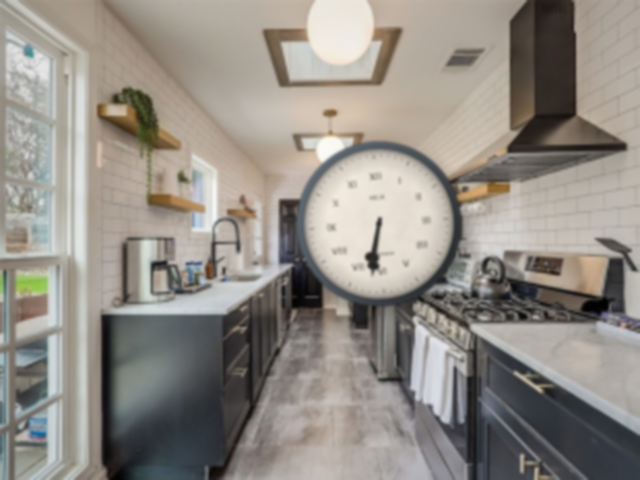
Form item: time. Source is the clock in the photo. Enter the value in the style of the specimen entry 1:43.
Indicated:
6:32
